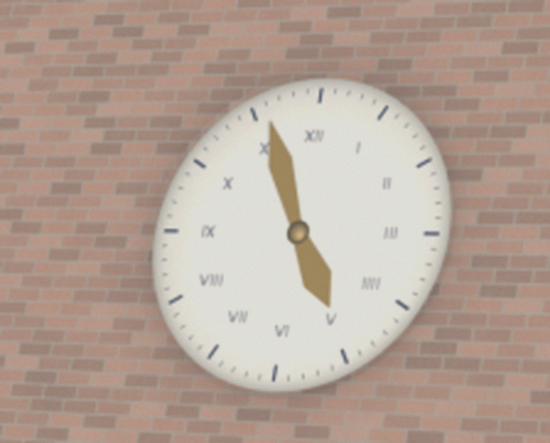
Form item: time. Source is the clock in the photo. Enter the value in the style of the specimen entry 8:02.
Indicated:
4:56
